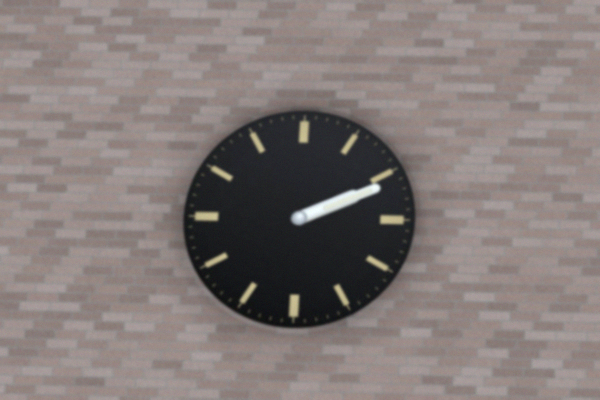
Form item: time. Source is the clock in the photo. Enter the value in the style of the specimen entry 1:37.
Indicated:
2:11
